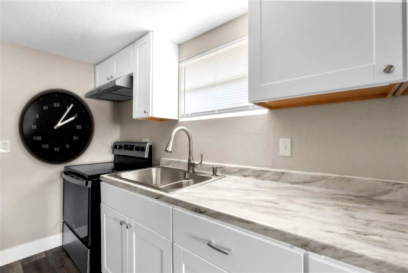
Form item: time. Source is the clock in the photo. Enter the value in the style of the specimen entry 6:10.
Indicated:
2:06
